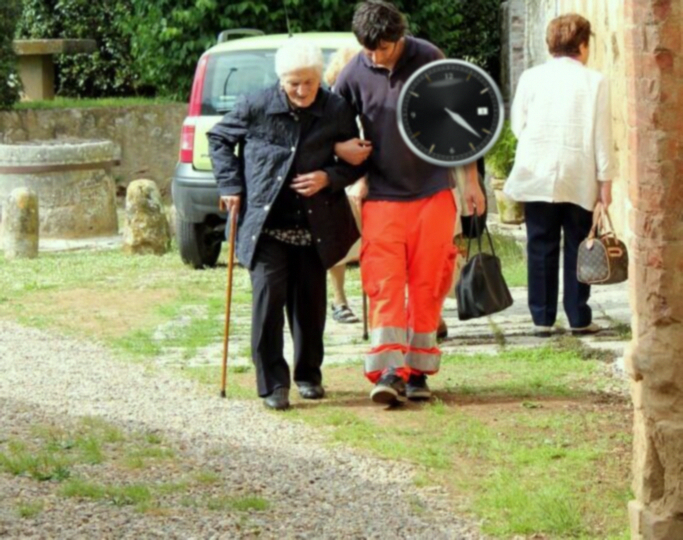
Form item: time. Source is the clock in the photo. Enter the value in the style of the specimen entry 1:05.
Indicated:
4:22
